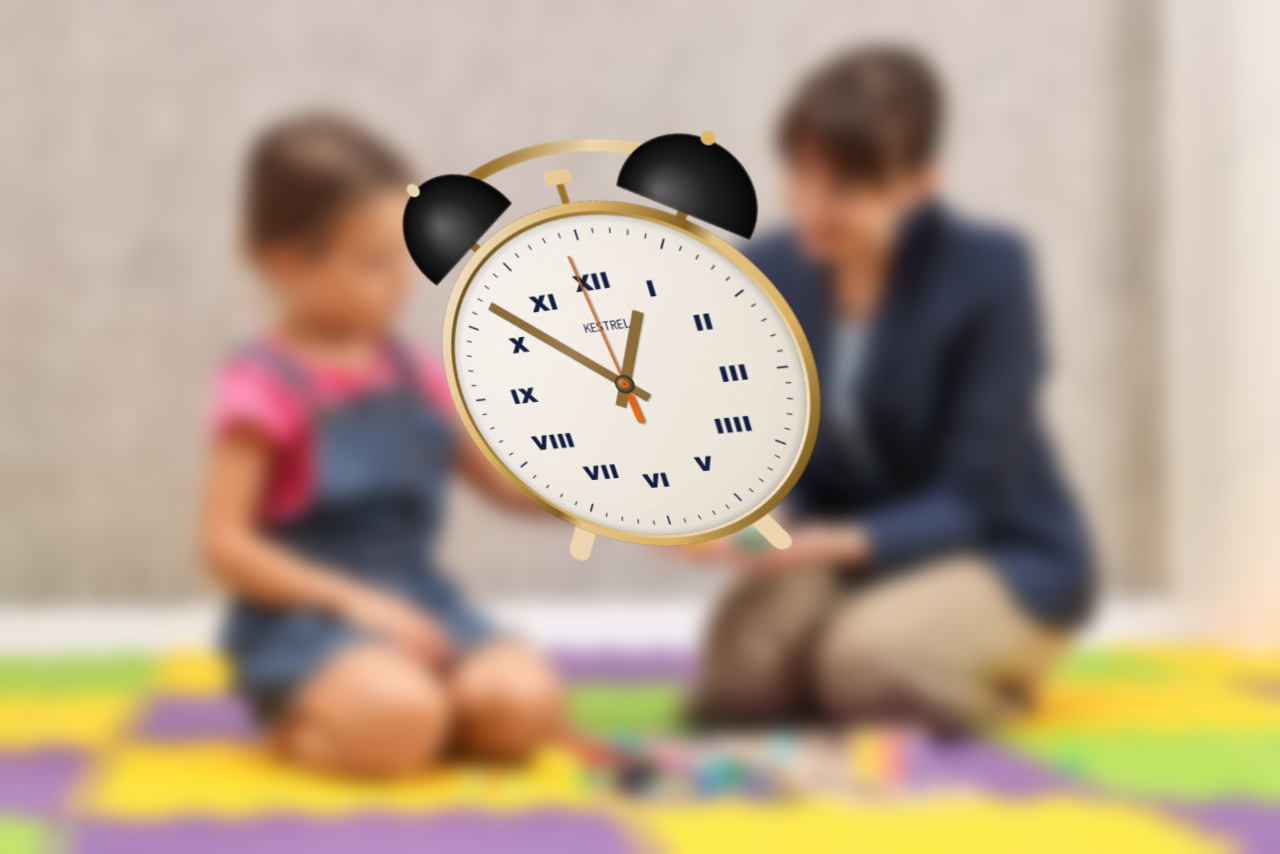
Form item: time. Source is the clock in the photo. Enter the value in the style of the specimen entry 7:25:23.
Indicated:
12:51:59
